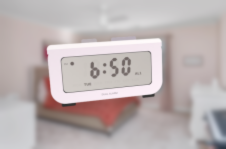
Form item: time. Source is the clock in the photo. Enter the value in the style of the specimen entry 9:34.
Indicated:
6:50
